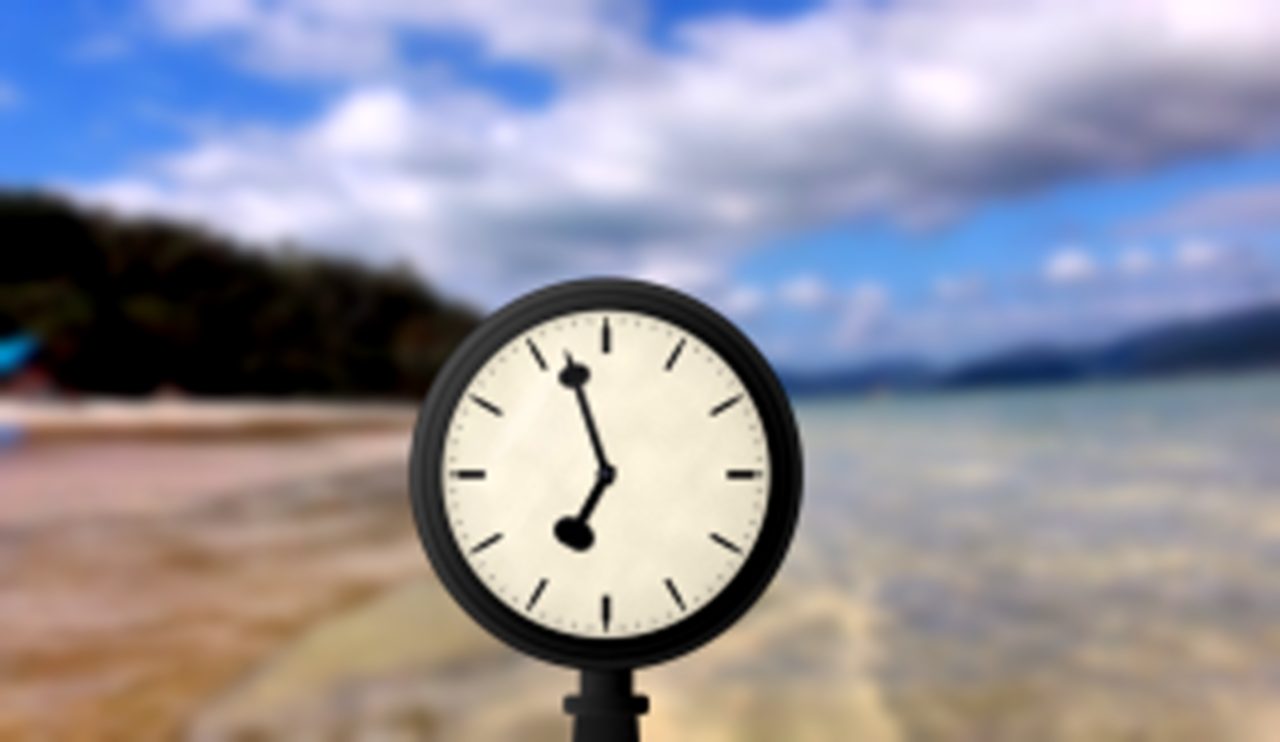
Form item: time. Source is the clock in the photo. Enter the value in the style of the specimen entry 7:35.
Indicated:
6:57
